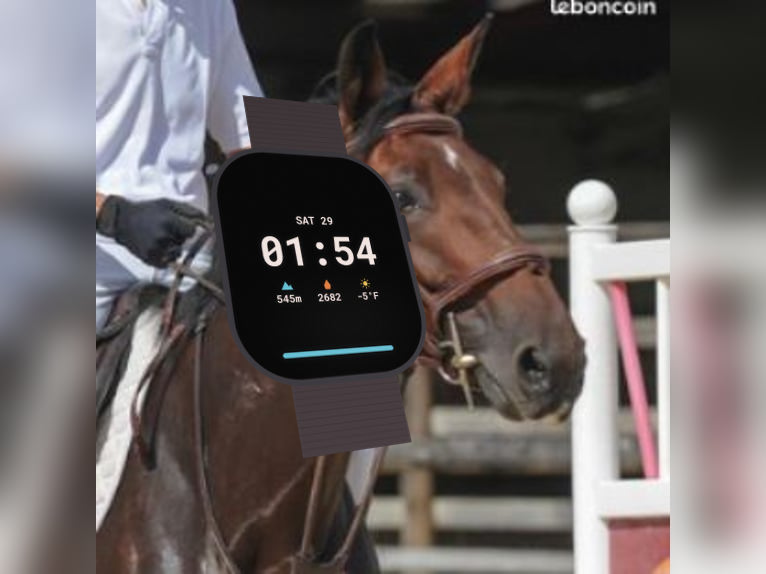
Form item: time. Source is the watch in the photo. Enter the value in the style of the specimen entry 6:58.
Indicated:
1:54
